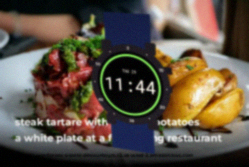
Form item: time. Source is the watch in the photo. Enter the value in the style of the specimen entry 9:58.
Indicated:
11:44
